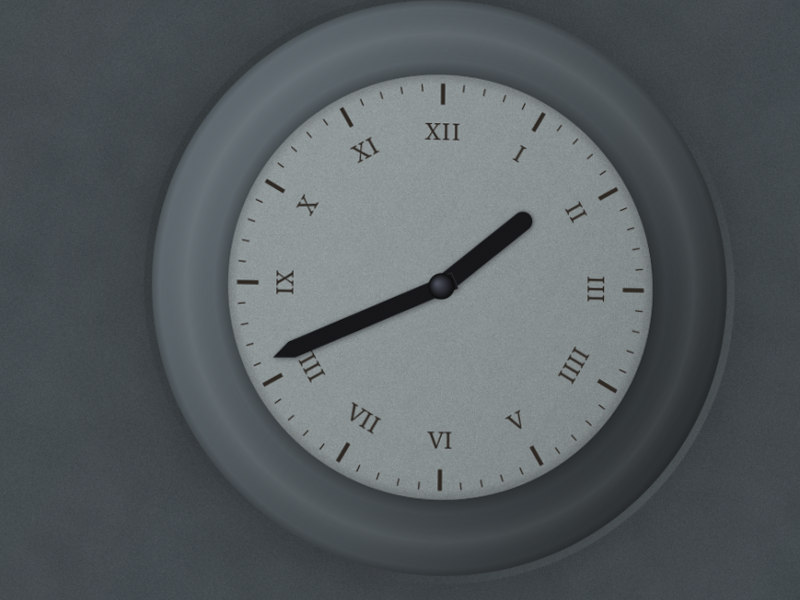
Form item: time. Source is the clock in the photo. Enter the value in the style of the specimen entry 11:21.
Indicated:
1:41
